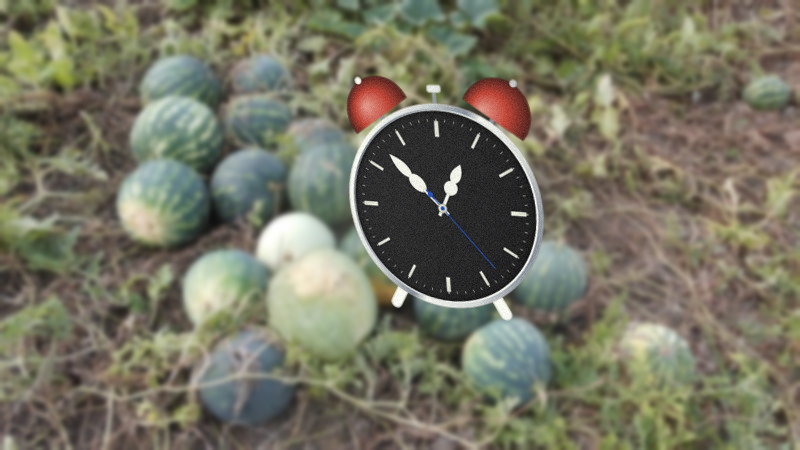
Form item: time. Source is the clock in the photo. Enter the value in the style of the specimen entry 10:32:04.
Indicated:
12:52:23
